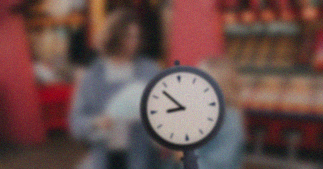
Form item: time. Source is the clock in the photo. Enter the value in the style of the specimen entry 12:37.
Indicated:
8:53
